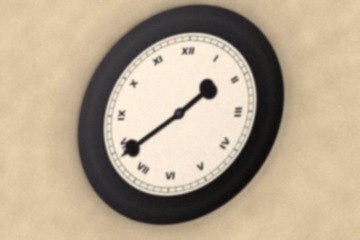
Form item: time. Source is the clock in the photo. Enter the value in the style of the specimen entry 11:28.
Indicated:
1:39
